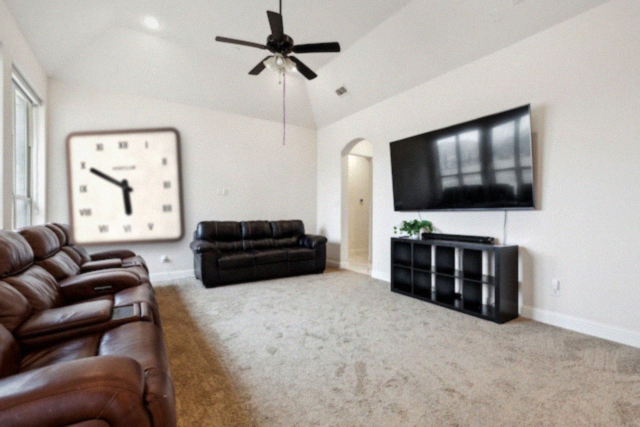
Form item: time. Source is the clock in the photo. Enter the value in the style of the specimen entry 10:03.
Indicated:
5:50
